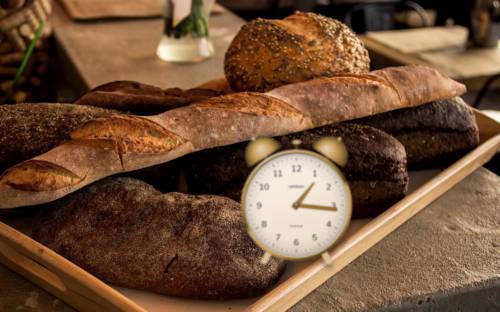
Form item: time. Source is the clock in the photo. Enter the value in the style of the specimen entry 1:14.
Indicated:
1:16
